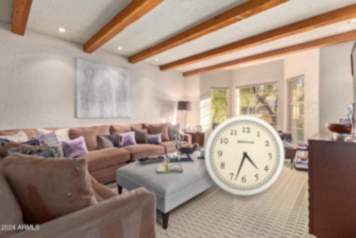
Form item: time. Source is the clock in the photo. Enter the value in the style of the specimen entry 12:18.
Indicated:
4:33
